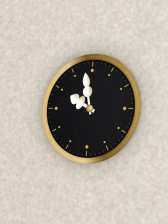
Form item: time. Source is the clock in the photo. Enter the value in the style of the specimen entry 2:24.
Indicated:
9:58
